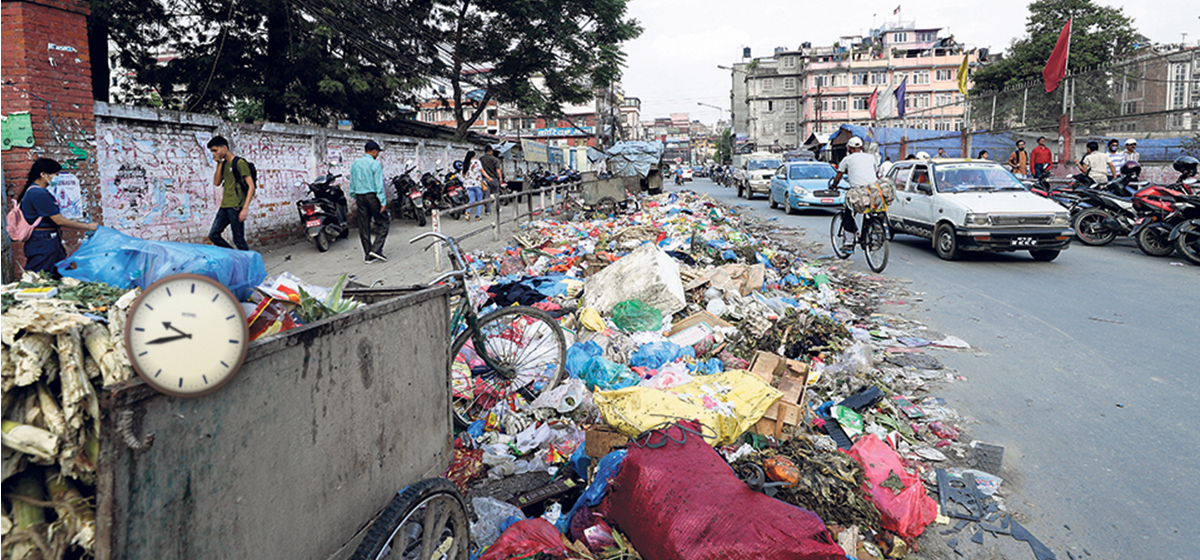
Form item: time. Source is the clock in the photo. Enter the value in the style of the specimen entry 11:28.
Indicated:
9:42
